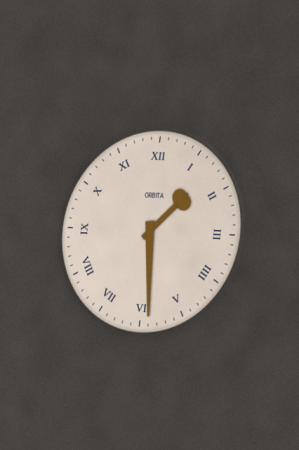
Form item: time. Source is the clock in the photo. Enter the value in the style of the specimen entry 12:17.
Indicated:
1:29
